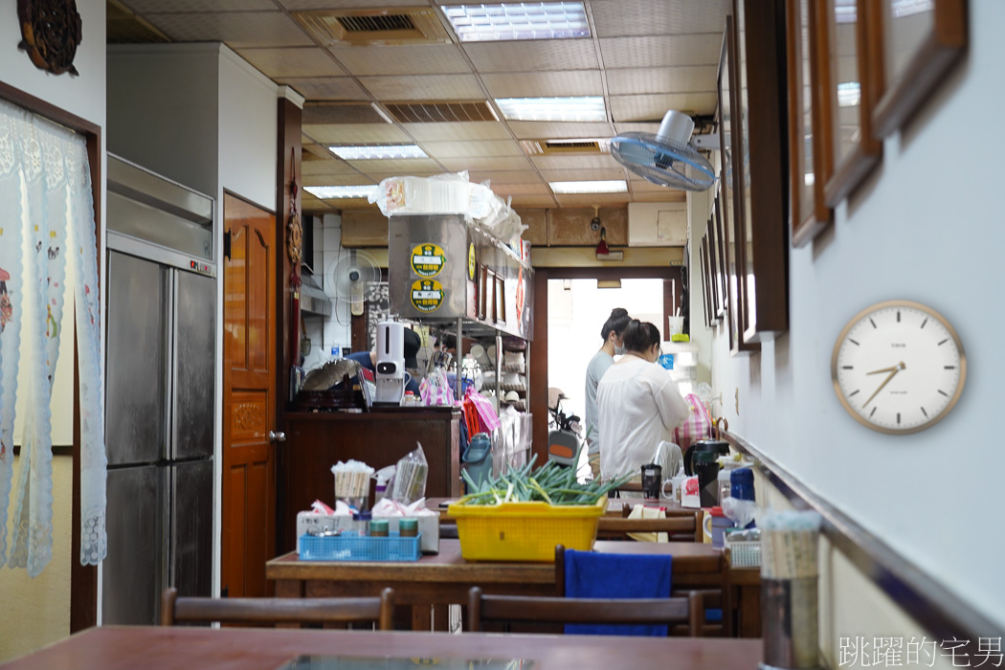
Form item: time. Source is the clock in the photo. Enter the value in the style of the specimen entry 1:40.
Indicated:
8:37
